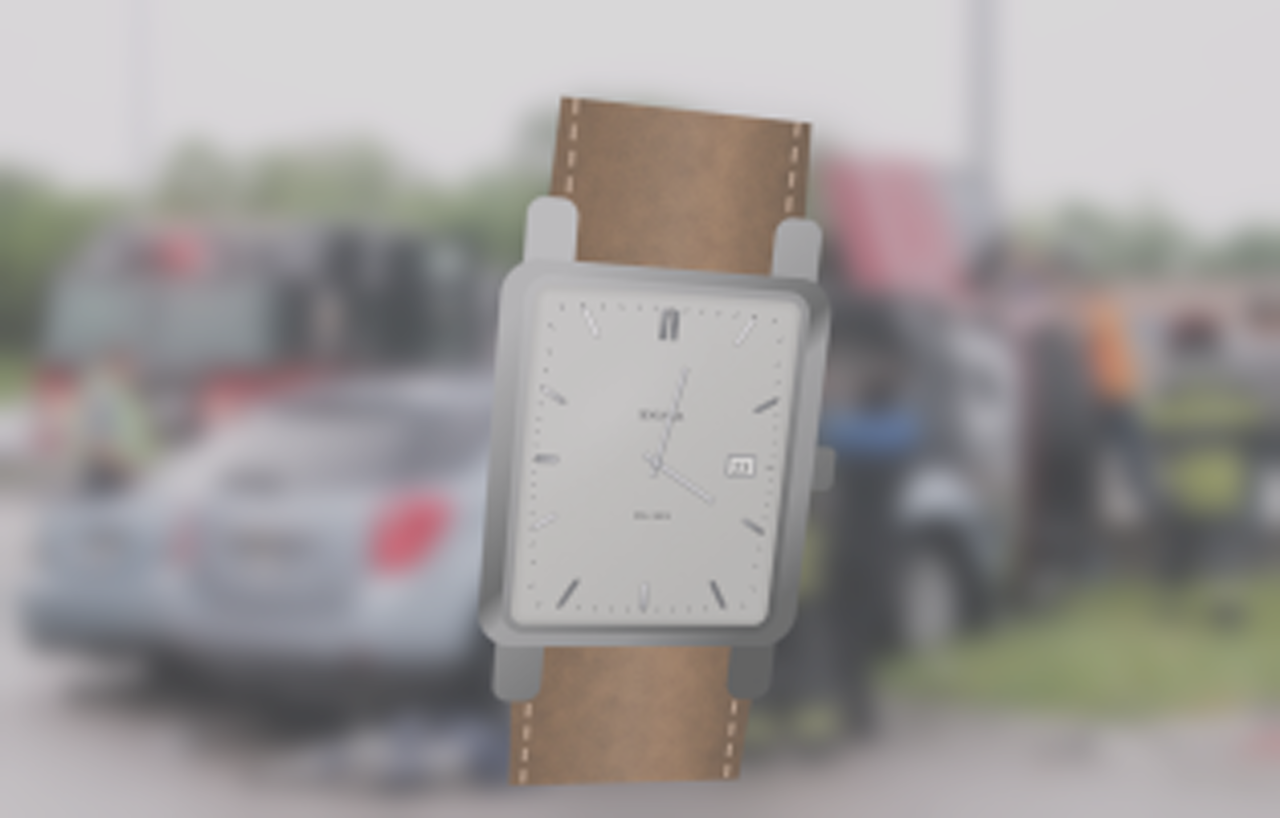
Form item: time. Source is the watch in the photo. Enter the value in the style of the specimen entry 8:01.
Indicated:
4:02
